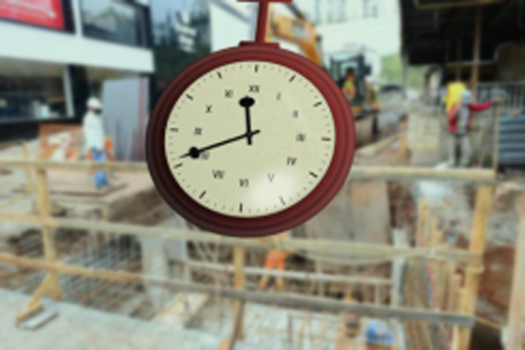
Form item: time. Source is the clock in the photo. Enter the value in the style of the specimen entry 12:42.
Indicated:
11:41
